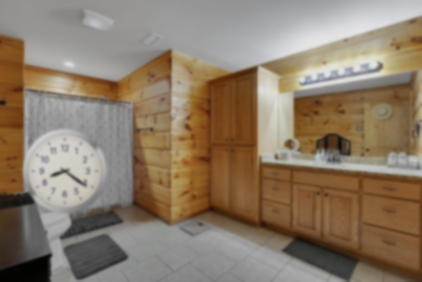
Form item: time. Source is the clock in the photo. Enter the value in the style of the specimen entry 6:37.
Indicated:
8:21
